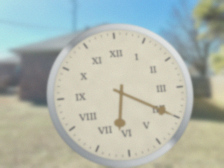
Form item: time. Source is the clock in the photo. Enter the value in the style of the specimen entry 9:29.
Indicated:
6:20
